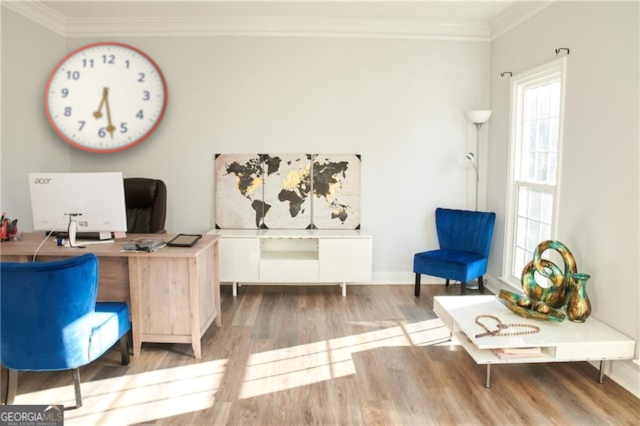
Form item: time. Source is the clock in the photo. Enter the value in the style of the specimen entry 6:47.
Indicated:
6:28
